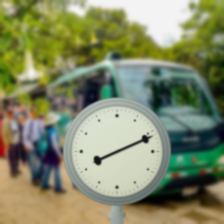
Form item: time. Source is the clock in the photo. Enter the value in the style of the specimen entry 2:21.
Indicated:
8:11
